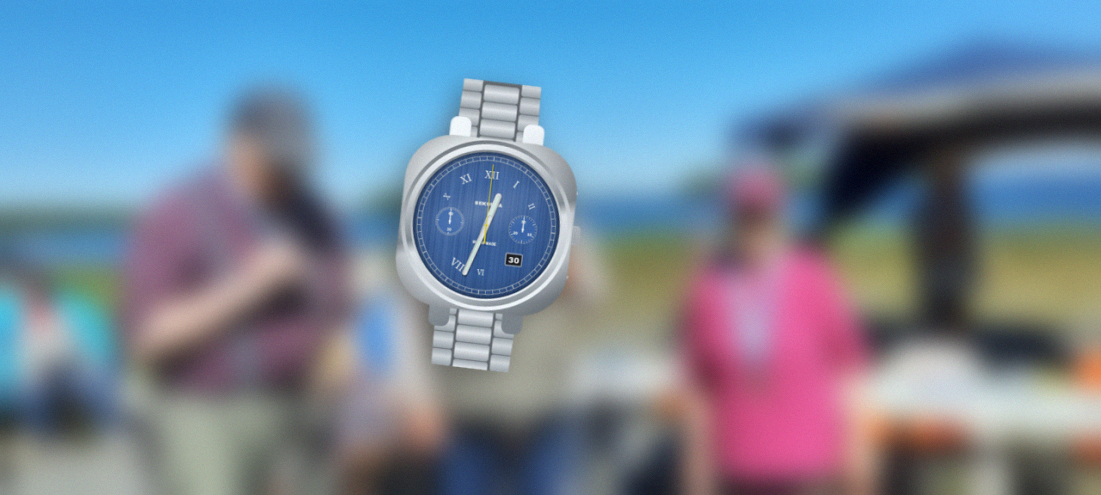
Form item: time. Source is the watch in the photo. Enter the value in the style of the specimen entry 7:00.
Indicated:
12:33
